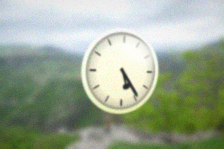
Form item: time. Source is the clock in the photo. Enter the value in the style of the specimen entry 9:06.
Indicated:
5:24
